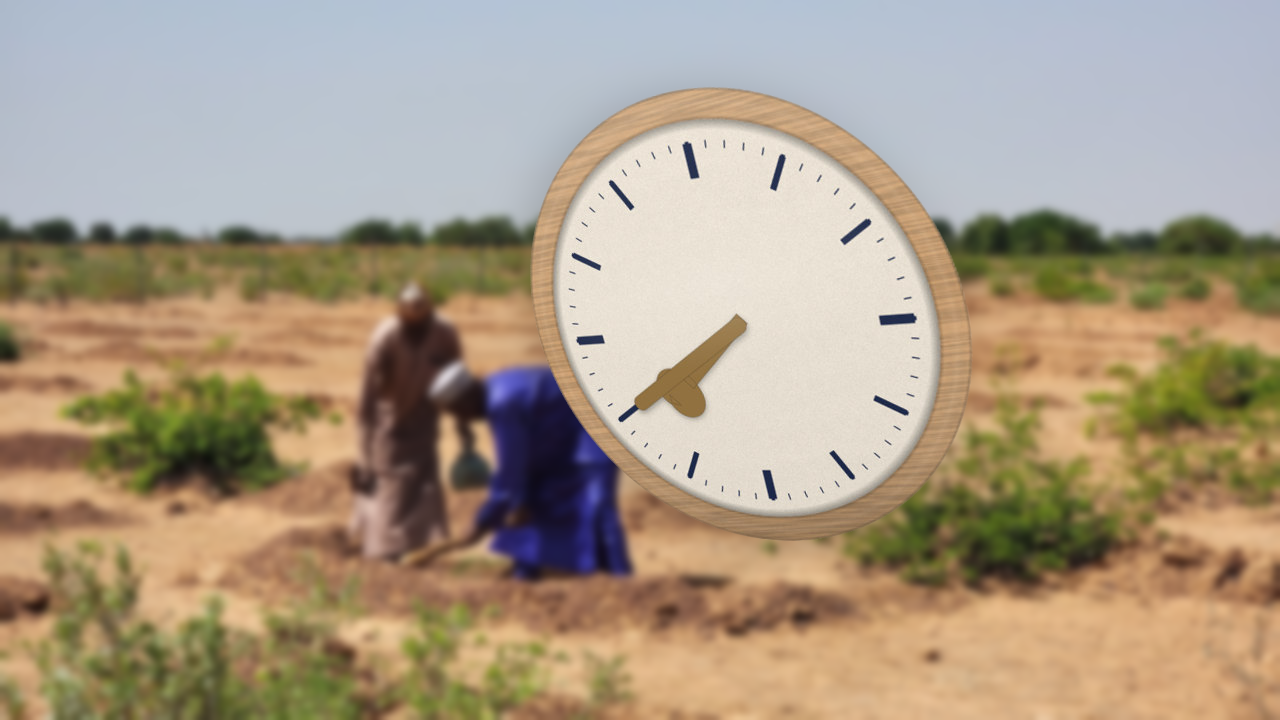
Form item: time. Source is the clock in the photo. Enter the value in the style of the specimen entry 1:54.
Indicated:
7:40
